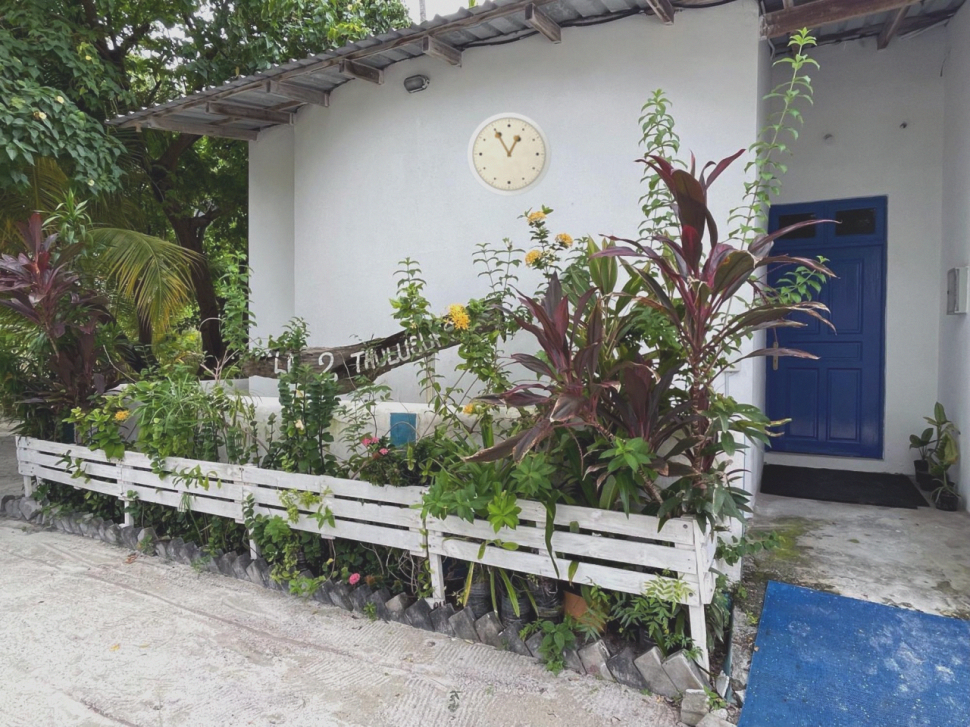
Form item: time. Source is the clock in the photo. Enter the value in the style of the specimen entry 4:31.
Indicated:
12:55
